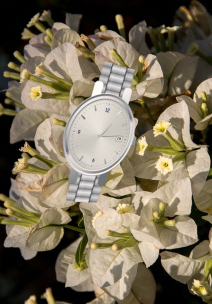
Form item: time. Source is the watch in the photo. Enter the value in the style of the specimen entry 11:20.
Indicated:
1:14
